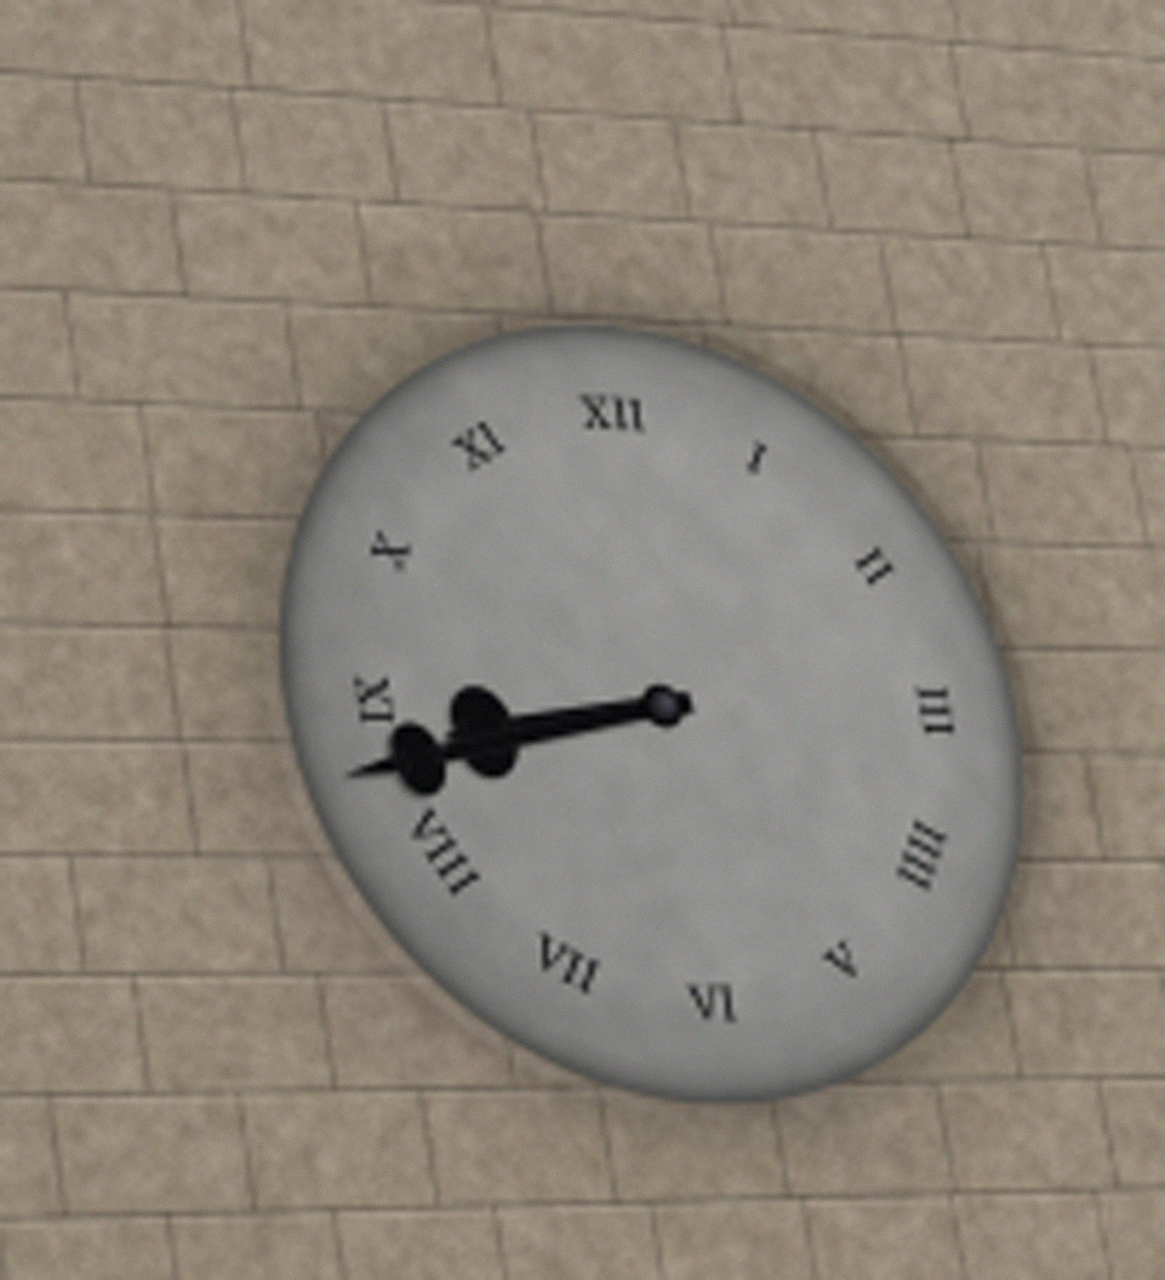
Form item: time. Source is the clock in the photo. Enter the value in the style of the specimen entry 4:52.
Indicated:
8:43
